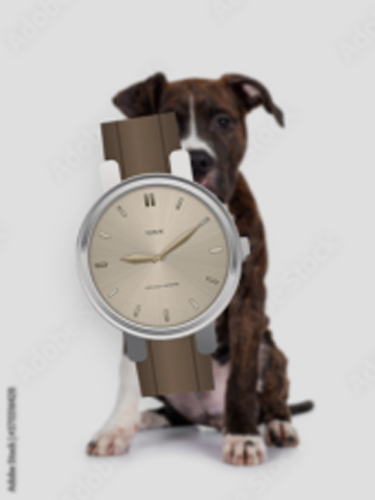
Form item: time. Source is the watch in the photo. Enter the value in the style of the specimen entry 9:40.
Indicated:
9:10
